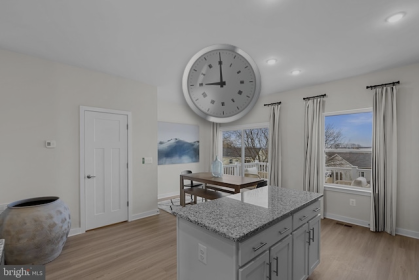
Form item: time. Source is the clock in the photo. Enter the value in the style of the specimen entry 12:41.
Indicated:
9:00
